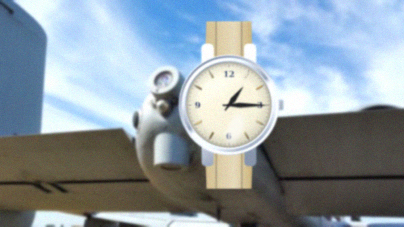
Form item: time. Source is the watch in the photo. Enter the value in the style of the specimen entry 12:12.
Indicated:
1:15
